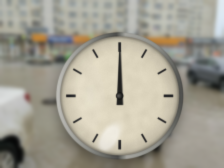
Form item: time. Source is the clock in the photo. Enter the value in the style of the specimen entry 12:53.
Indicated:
12:00
